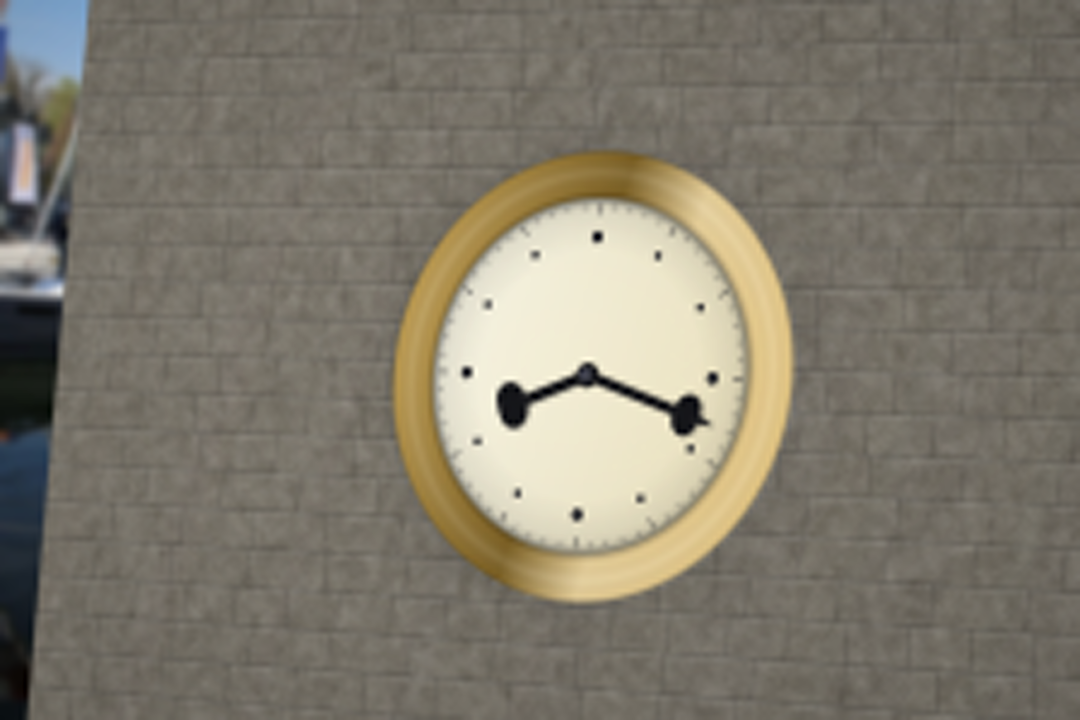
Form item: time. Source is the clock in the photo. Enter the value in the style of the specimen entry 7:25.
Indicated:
8:18
